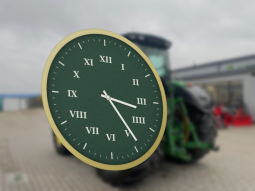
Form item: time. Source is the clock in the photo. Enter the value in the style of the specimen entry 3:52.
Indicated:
3:24
